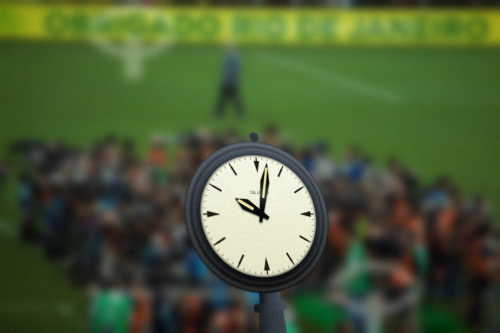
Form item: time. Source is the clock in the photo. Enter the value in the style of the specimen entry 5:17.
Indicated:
10:02
